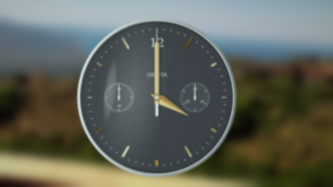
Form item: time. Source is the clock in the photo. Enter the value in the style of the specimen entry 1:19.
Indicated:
4:00
